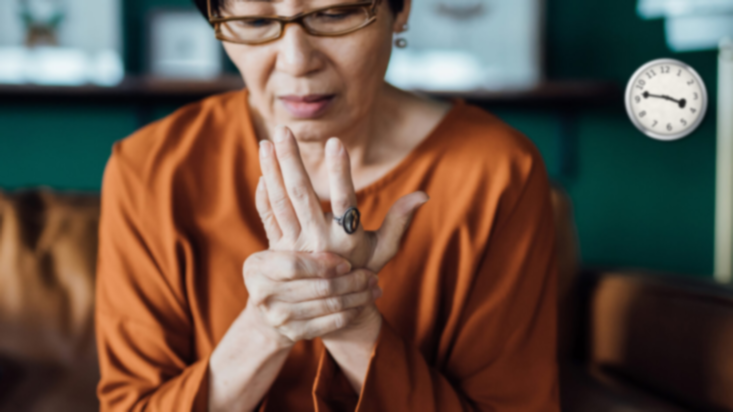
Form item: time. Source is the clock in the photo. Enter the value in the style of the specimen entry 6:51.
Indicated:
3:47
